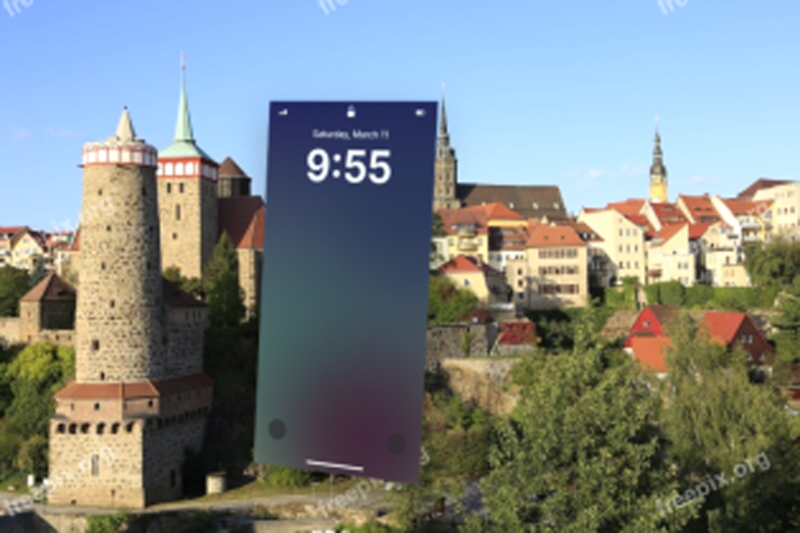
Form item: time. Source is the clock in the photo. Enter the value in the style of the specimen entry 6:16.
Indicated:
9:55
